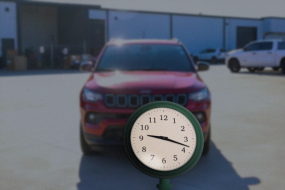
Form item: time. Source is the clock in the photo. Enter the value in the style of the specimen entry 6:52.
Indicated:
9:18
